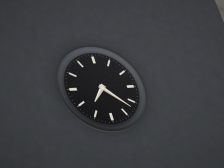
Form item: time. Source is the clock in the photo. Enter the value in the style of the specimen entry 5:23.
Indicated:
7:22
